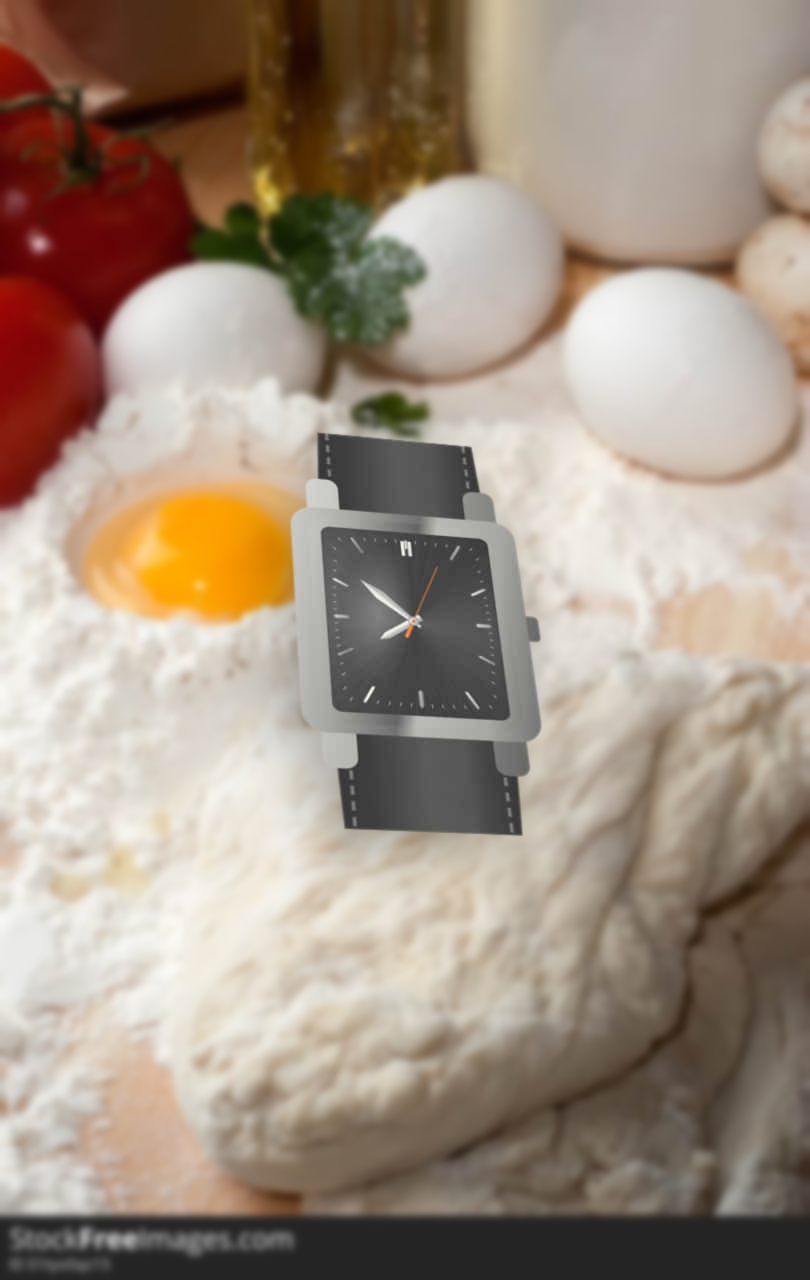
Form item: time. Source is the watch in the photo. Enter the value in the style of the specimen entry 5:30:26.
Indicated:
7:52:04
